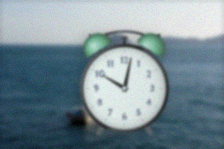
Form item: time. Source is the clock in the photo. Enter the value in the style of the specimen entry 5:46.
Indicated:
10:02
